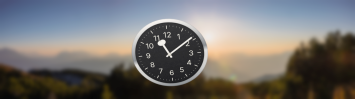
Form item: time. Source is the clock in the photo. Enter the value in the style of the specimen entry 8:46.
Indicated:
11:09
